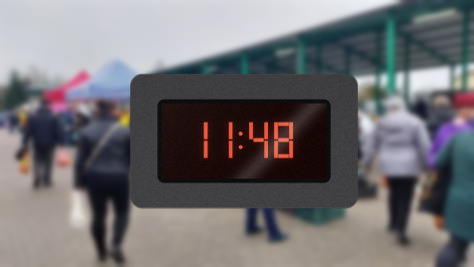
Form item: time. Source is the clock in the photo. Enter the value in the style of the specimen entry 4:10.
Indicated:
11:48
